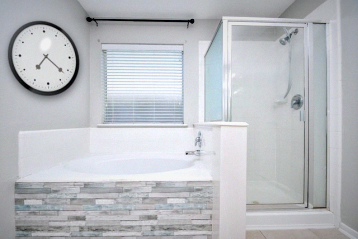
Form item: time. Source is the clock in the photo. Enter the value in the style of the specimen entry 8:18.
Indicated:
7:22
